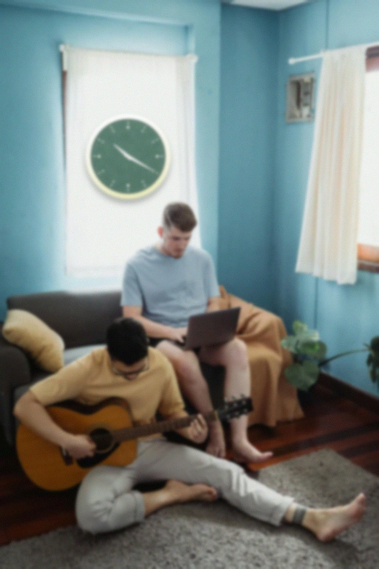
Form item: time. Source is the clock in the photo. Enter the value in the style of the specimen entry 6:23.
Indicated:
10:20
